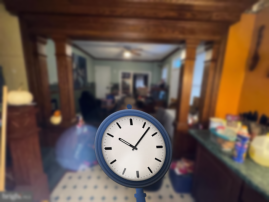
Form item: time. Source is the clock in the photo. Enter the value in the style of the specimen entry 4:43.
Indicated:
10:07
